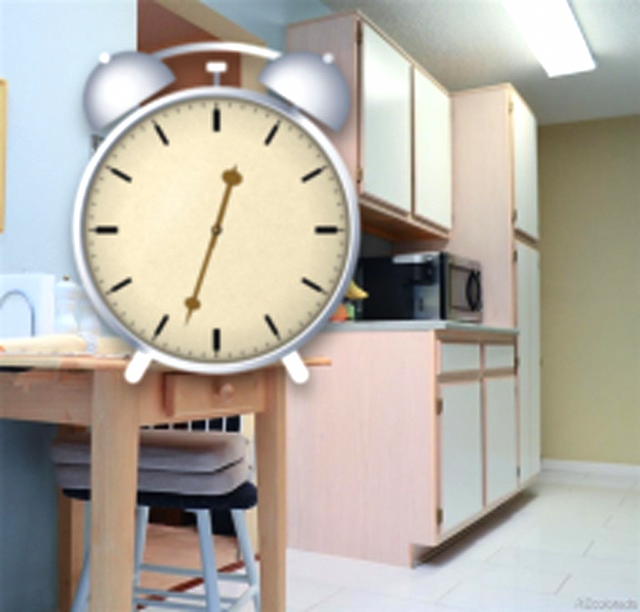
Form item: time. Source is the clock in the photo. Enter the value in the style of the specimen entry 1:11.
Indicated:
12:33
